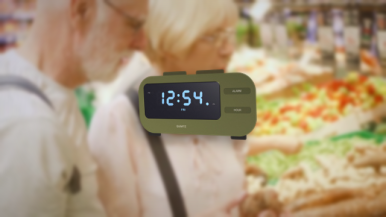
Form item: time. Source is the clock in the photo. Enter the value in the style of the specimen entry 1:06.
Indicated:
12:54
